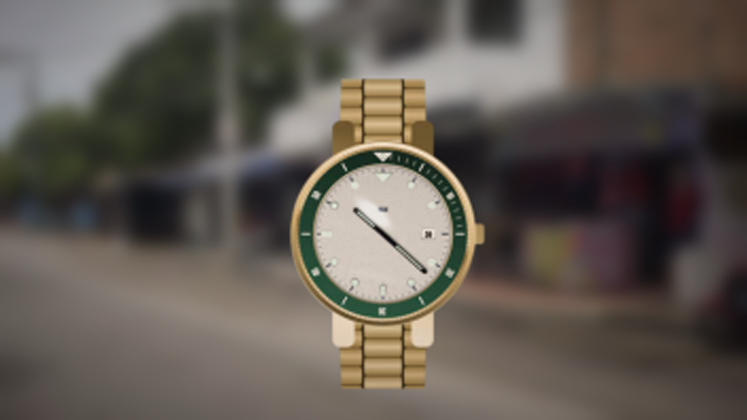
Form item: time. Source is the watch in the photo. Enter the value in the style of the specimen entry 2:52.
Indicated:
10:22
